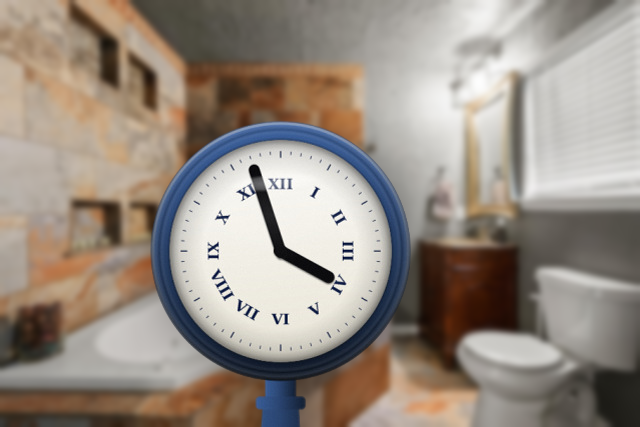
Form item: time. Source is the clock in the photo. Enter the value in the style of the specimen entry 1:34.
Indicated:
3:57
